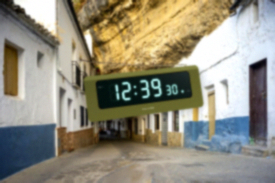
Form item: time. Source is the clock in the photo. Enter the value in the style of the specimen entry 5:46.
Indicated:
12:39
